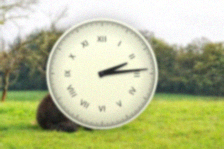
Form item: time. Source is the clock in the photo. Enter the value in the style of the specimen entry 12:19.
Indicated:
2:14
